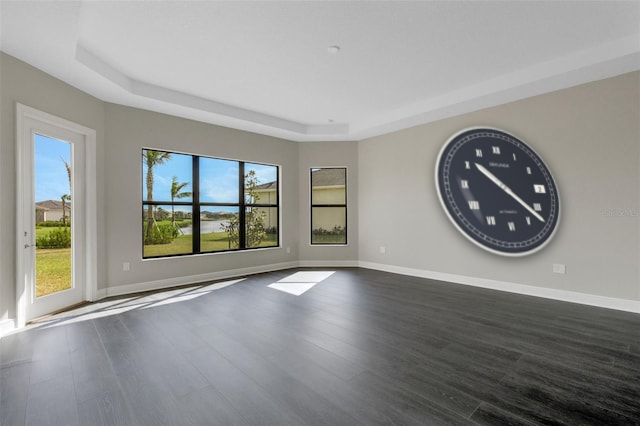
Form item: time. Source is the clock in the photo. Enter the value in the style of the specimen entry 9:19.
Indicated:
10:22
